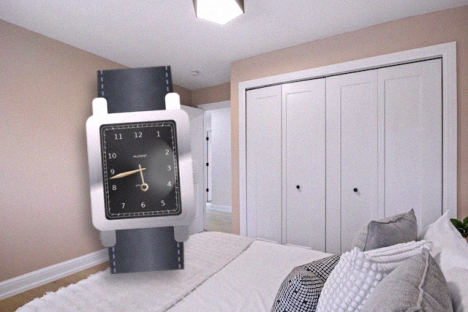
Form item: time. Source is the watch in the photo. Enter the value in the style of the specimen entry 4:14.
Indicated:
5:43
